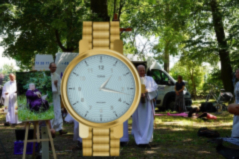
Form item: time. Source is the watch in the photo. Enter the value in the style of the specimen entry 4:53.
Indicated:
1:17
